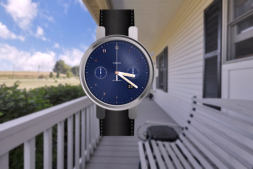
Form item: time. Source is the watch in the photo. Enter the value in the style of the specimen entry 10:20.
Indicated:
3:21
